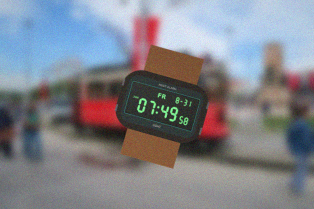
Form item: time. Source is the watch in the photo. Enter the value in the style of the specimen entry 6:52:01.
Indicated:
7:49:58
